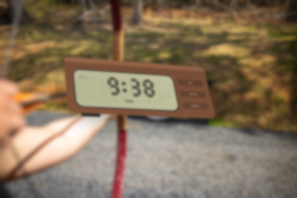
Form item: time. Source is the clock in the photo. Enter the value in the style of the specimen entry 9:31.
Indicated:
9:38
